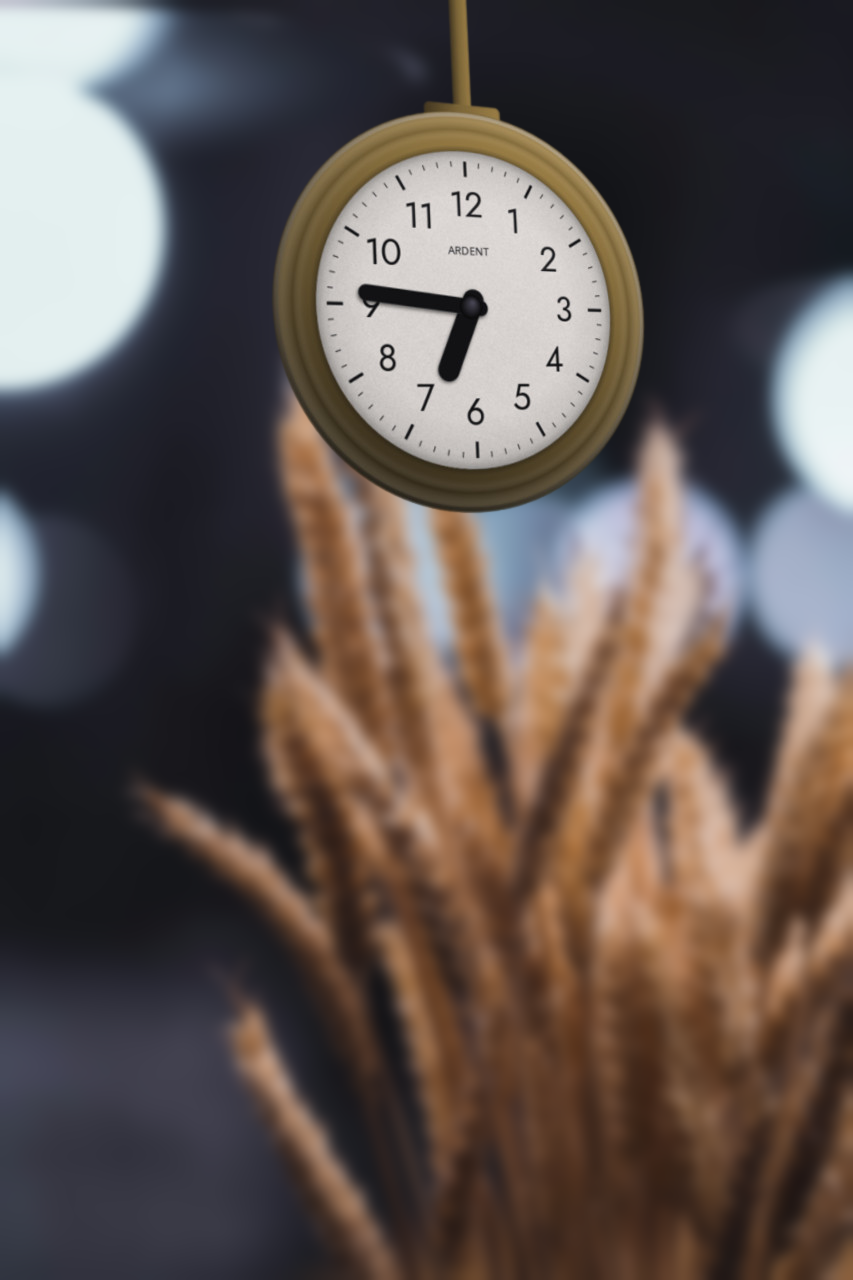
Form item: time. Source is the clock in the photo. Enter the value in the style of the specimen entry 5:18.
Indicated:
6:46
